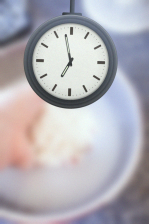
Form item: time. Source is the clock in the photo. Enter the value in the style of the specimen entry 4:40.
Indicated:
6:58
